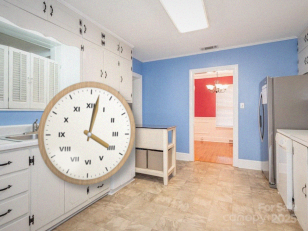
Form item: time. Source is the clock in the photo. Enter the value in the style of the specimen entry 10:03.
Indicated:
4:02
